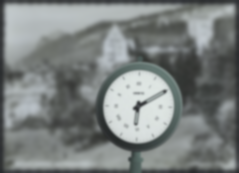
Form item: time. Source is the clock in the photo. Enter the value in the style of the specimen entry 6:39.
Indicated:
6:10
